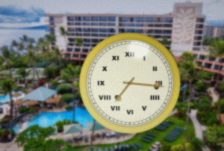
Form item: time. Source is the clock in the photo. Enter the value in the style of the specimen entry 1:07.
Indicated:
7:16
